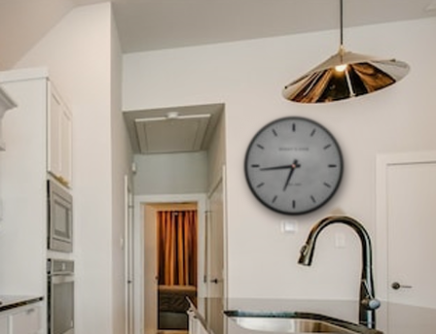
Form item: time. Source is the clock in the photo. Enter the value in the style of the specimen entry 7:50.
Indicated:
6:44
